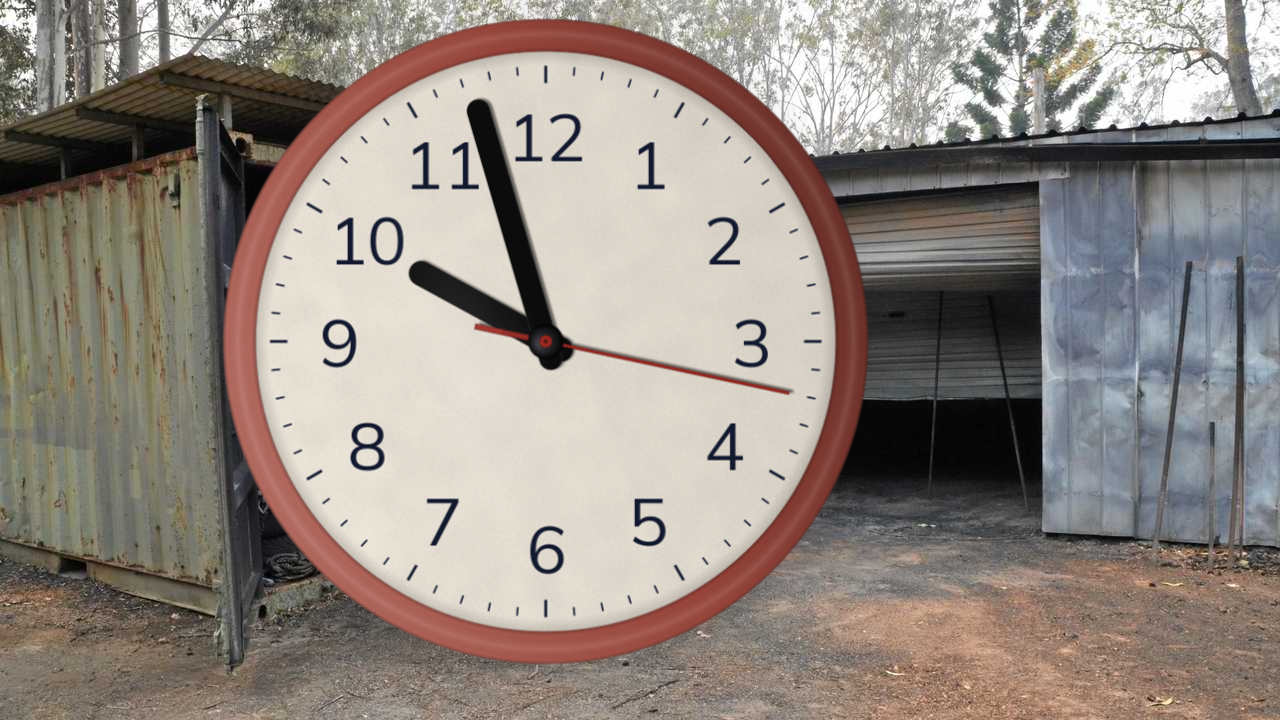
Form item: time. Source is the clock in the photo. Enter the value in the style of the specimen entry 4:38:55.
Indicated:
9:57:17
